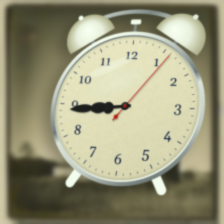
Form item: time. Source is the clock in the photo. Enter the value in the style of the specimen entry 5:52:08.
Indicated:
8:44:06
